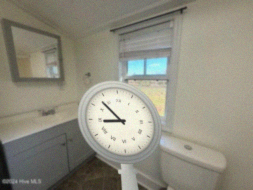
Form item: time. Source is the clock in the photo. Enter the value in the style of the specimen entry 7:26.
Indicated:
8:53
